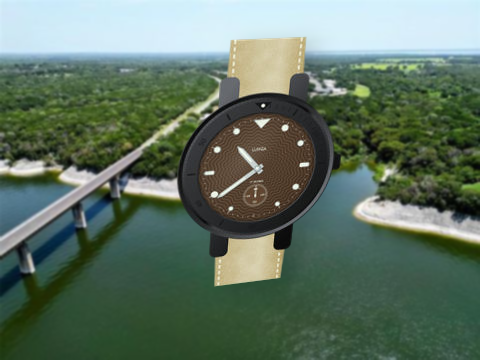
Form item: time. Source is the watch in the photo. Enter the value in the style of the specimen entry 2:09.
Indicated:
10:39
